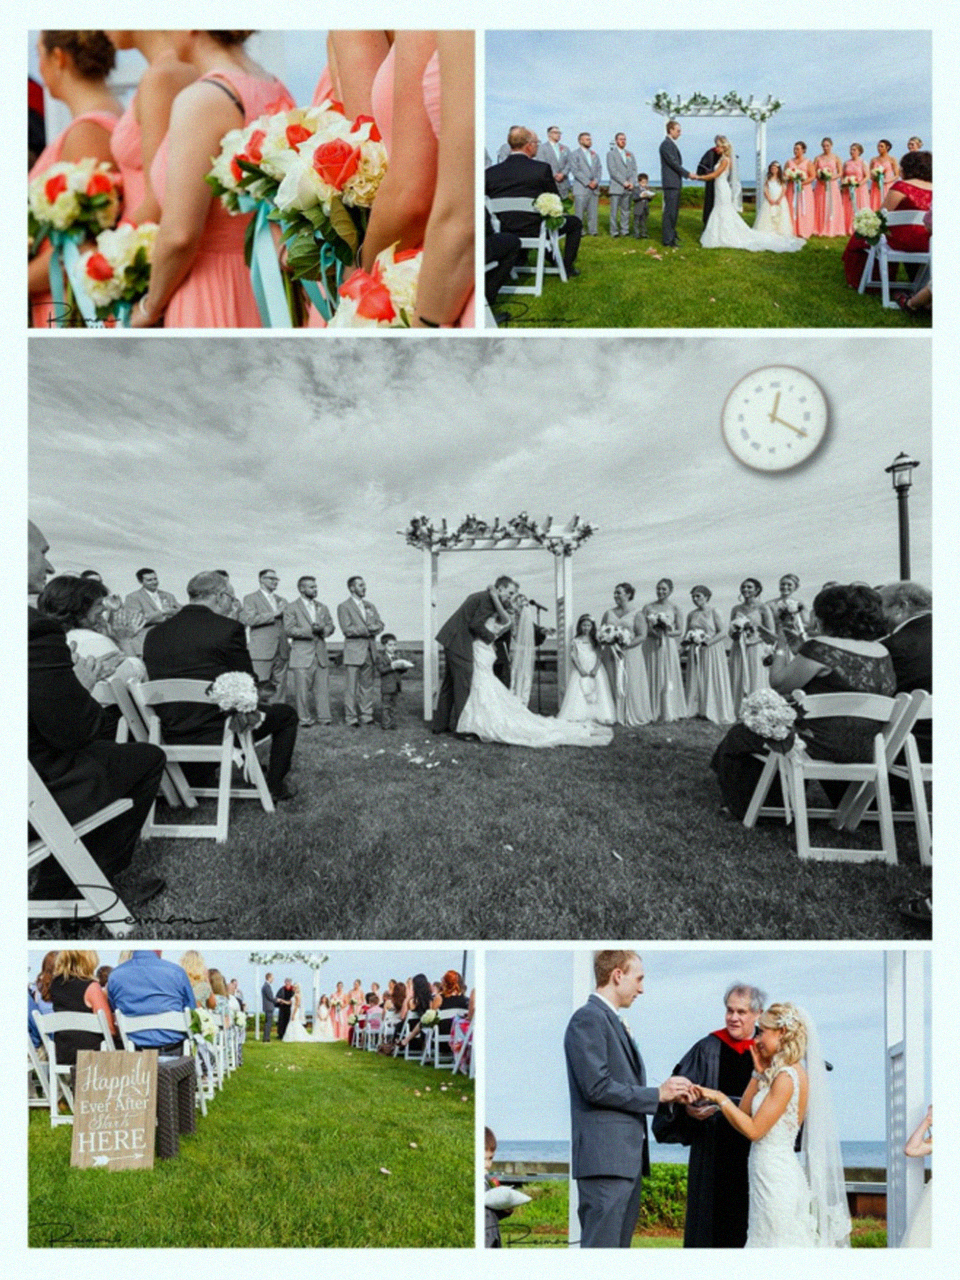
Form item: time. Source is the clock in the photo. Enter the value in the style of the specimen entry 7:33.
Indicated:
12:20
